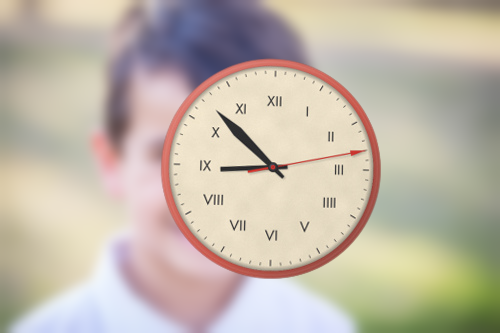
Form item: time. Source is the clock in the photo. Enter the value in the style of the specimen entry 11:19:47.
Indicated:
8:52:13
